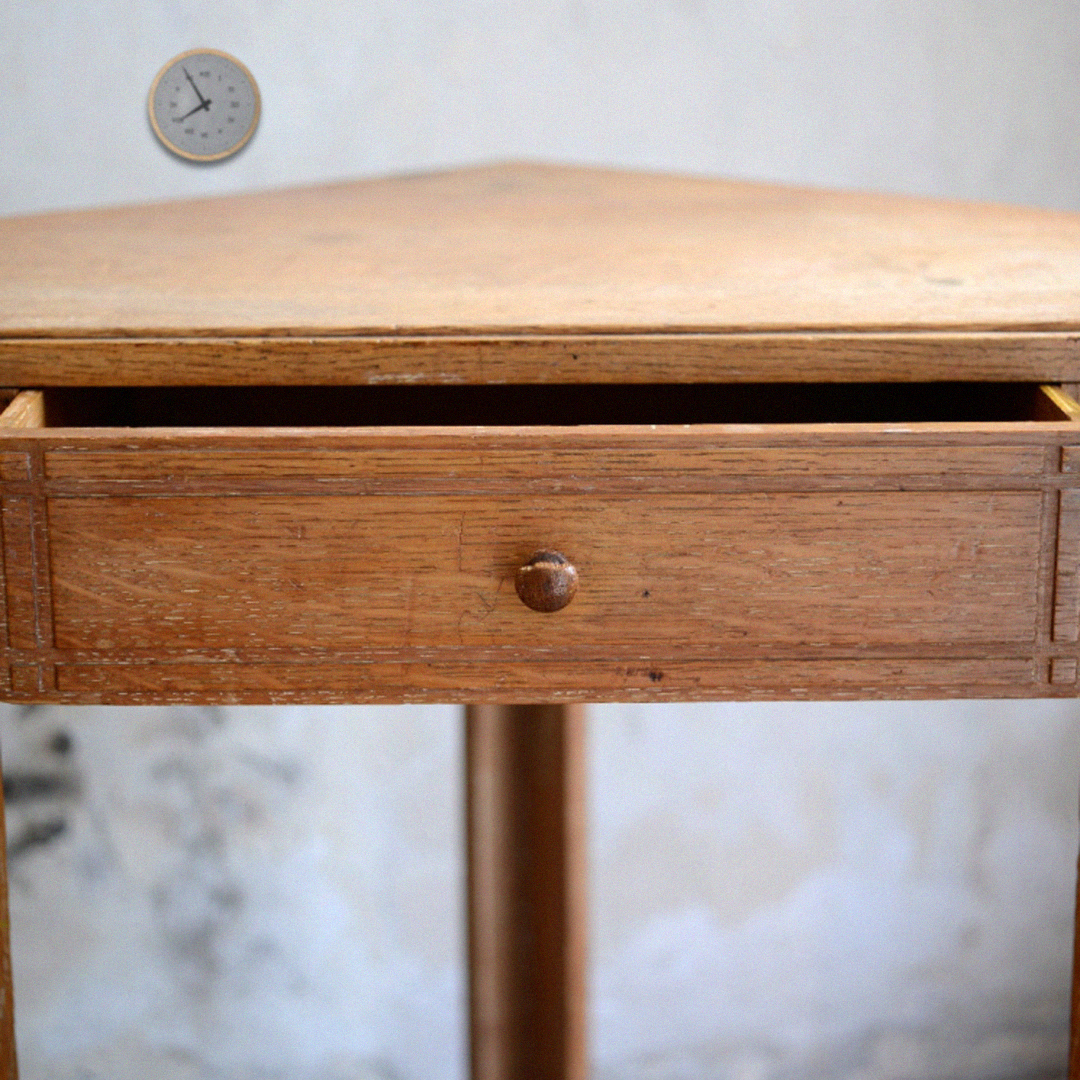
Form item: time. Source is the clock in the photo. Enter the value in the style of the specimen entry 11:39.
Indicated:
7:55
